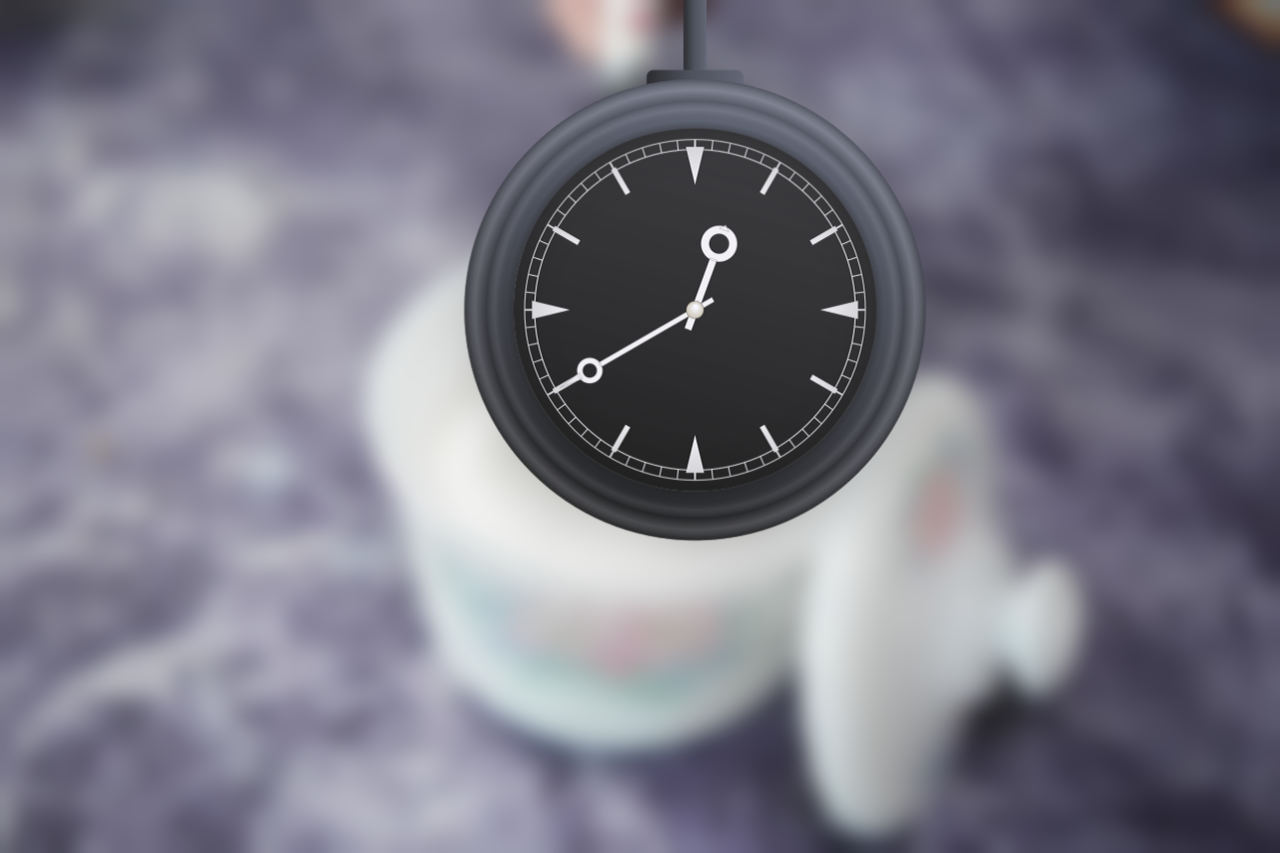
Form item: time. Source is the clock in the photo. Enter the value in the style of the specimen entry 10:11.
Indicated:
12:40
